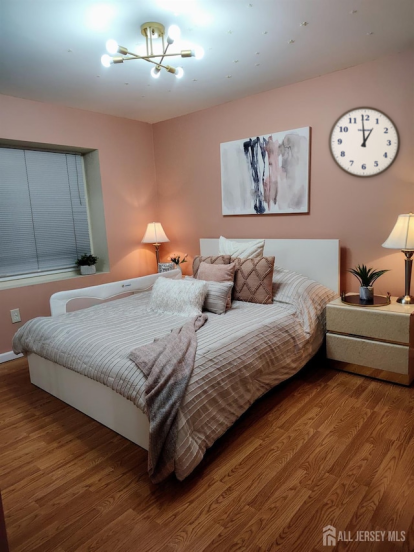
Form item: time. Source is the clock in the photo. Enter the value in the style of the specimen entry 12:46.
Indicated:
12:59
